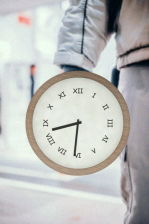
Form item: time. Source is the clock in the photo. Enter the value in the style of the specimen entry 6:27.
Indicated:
8:31
